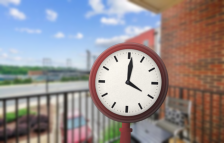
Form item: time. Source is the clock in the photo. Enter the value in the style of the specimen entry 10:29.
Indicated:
4:01
